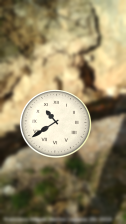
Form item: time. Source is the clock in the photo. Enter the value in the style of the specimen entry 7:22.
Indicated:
10:39
